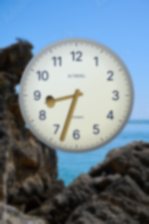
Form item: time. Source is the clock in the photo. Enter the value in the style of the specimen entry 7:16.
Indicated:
8:33
